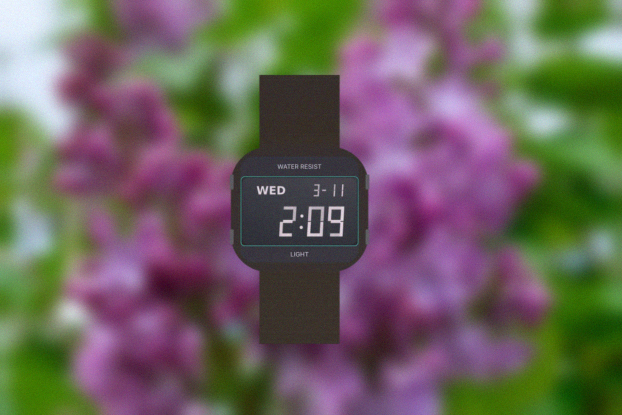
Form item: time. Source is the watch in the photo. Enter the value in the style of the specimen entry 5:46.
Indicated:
2:09
